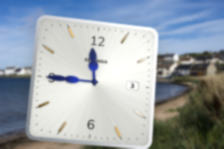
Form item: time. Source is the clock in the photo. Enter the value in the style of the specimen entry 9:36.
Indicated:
11:45
